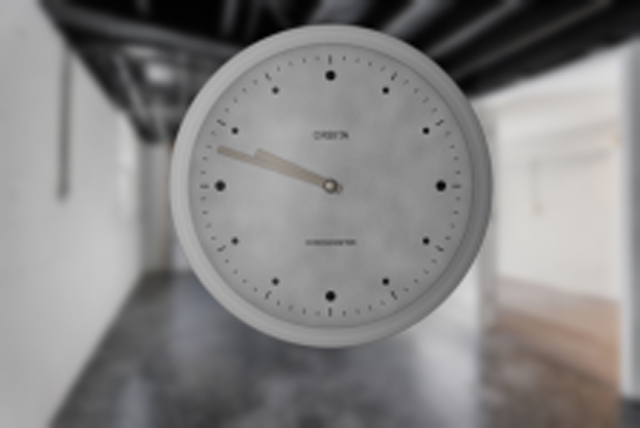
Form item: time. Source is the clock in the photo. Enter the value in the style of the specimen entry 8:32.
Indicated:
9:48
